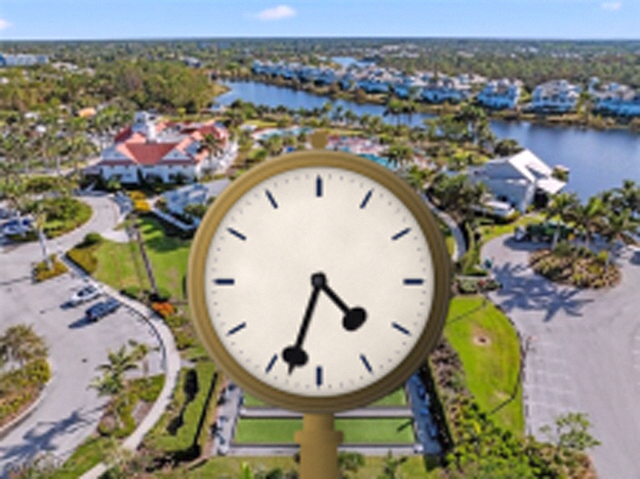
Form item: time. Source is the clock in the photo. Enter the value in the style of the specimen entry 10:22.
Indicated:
4:33
